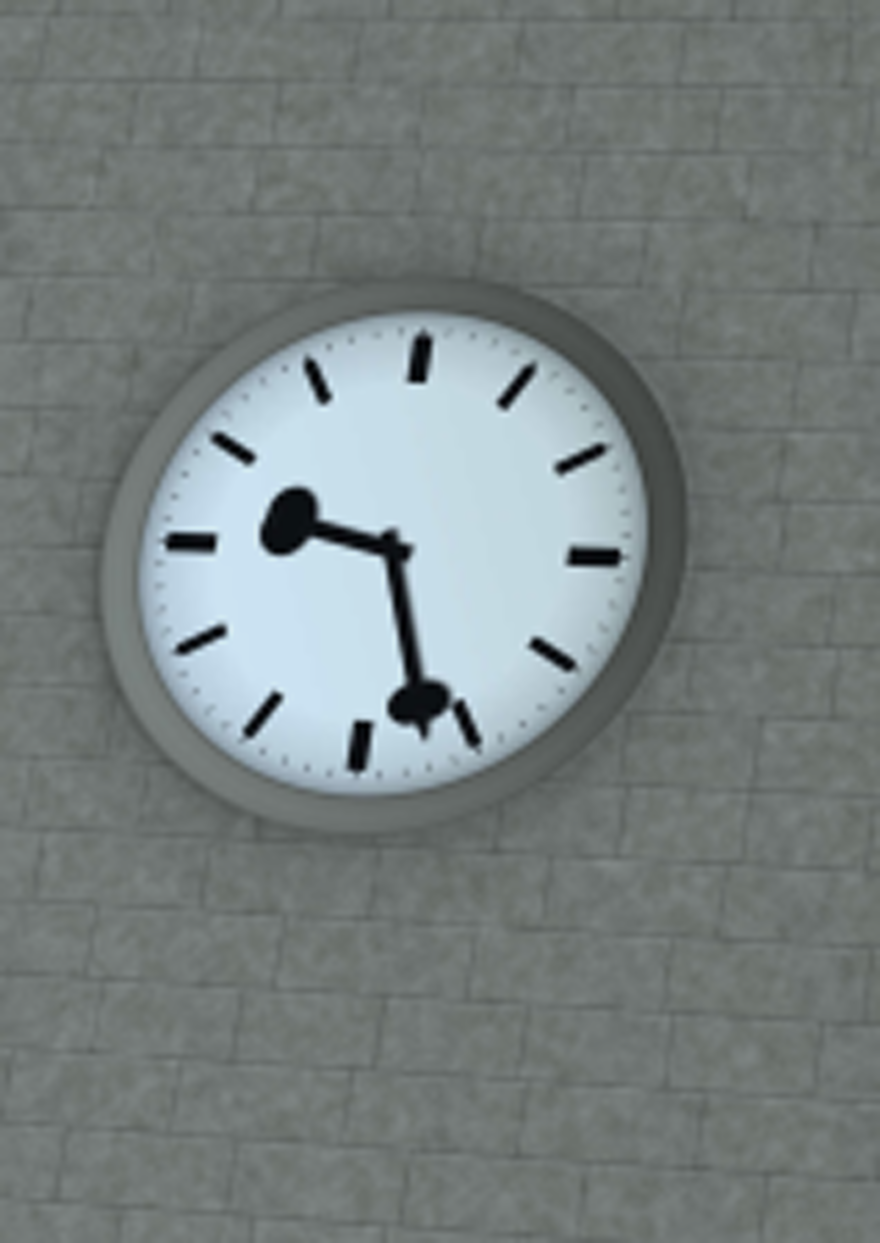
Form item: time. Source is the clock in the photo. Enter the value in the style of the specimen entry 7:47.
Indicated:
9:27
